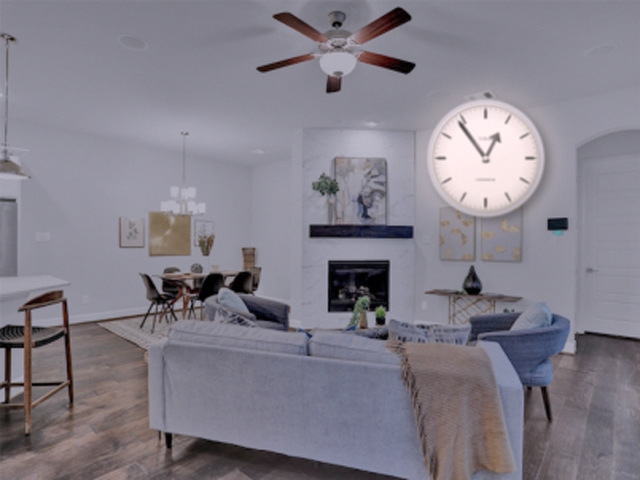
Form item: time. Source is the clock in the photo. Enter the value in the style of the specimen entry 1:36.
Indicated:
12:54
